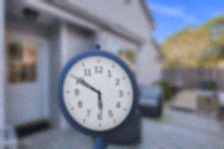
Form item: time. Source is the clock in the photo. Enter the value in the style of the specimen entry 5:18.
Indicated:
5:50
